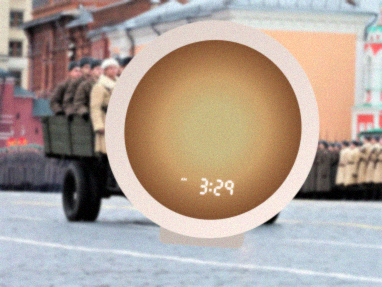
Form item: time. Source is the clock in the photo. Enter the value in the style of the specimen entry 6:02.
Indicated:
3:29
